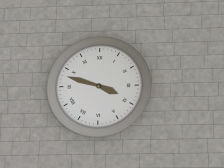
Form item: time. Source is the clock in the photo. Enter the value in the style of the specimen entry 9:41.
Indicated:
3:48
